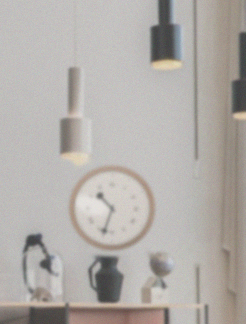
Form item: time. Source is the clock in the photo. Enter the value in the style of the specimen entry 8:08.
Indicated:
10:33
